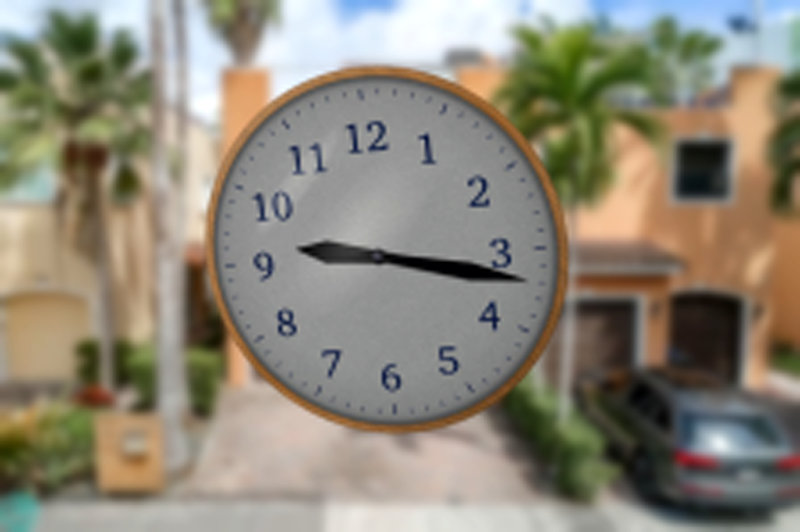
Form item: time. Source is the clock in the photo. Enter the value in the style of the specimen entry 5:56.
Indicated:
9:17
